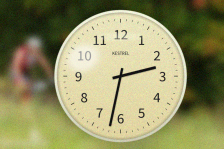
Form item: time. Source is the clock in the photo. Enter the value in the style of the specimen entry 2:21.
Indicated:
2:32
